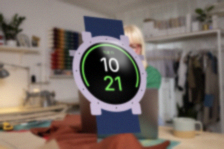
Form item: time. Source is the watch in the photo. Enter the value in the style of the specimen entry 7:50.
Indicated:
10:21
